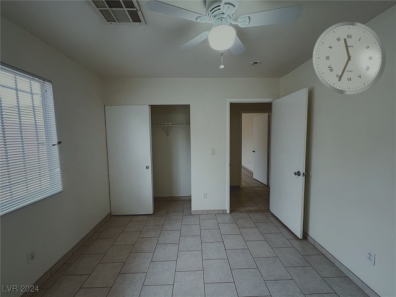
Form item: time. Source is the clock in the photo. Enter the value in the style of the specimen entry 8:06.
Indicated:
11:34
